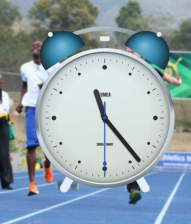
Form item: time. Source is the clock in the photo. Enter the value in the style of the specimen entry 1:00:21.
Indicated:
11:23:30
